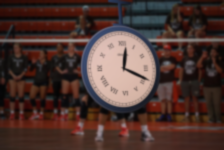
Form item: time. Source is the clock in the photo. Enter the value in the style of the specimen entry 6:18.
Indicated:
12:19
